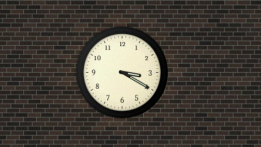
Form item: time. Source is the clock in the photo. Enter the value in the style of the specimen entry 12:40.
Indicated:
3:20
